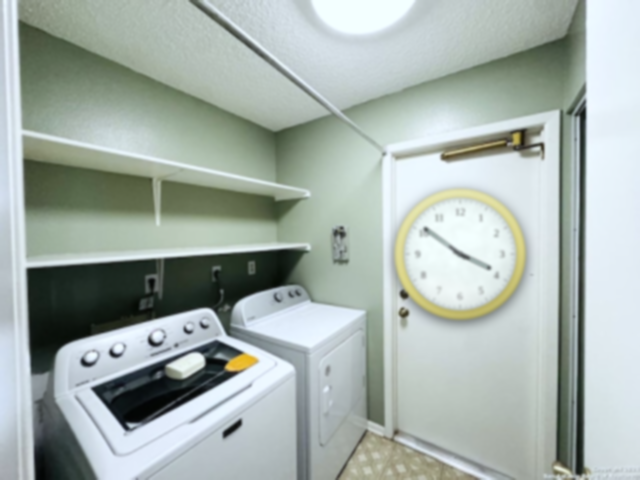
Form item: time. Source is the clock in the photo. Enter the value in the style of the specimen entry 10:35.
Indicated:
3:51
